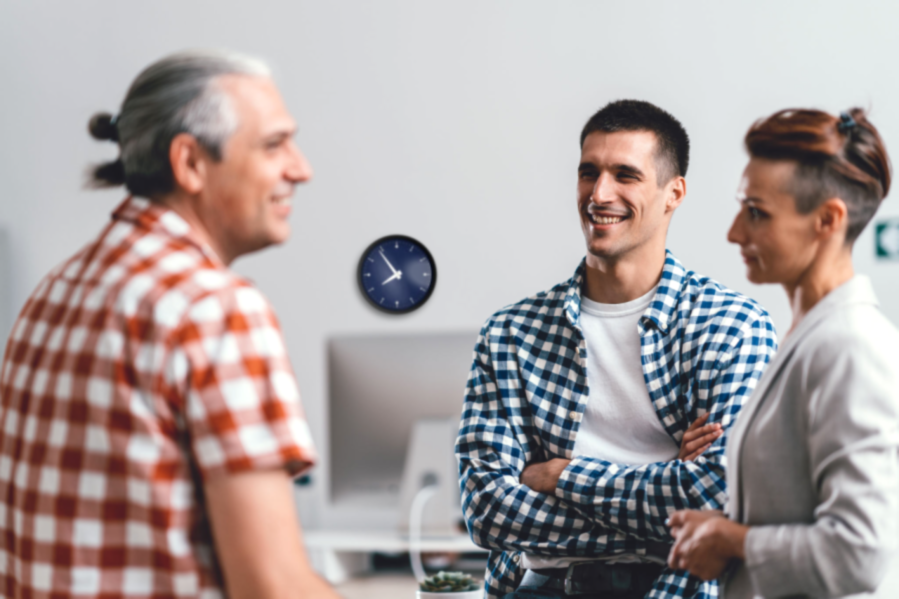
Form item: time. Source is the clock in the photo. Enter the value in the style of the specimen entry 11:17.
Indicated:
7:54
